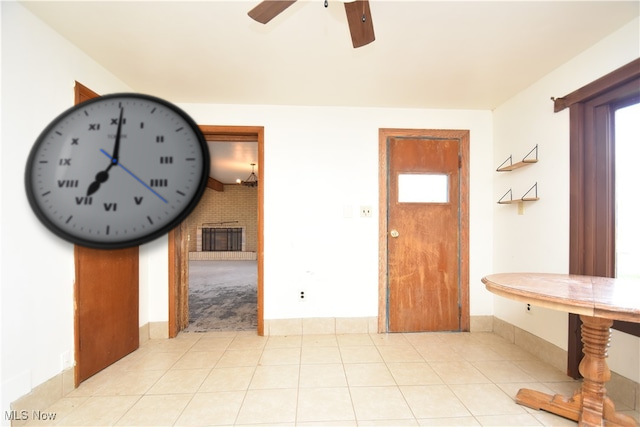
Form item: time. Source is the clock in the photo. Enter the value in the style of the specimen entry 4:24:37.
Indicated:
7:00:22
